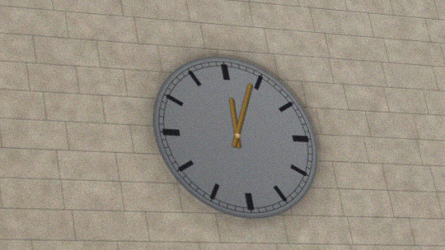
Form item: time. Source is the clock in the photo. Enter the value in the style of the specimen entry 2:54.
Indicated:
12:04
